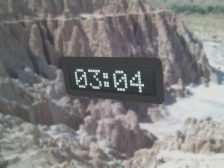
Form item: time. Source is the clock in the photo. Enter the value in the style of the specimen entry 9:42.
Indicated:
3:04
